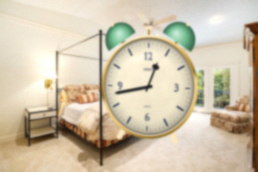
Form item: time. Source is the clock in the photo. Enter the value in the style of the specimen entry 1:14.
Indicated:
12:43
